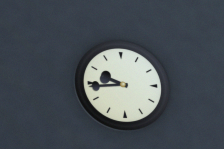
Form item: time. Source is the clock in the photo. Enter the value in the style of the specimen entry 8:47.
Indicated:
9:44
